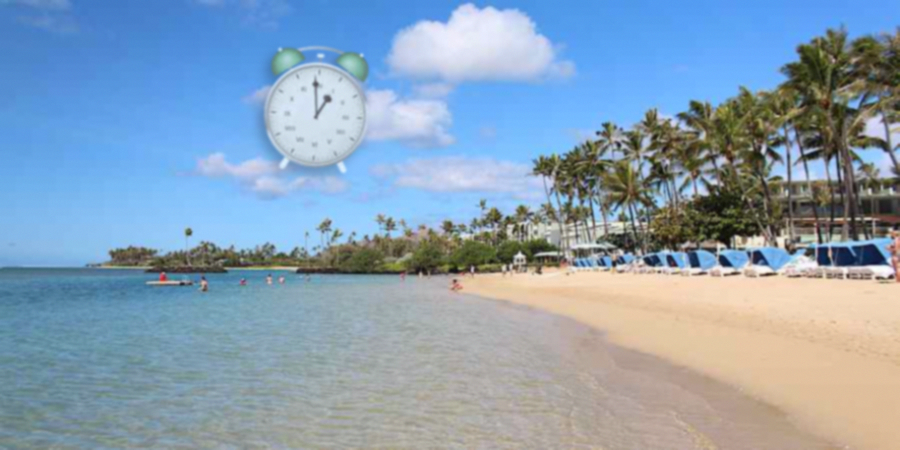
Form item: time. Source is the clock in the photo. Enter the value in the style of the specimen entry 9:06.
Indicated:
12:59
